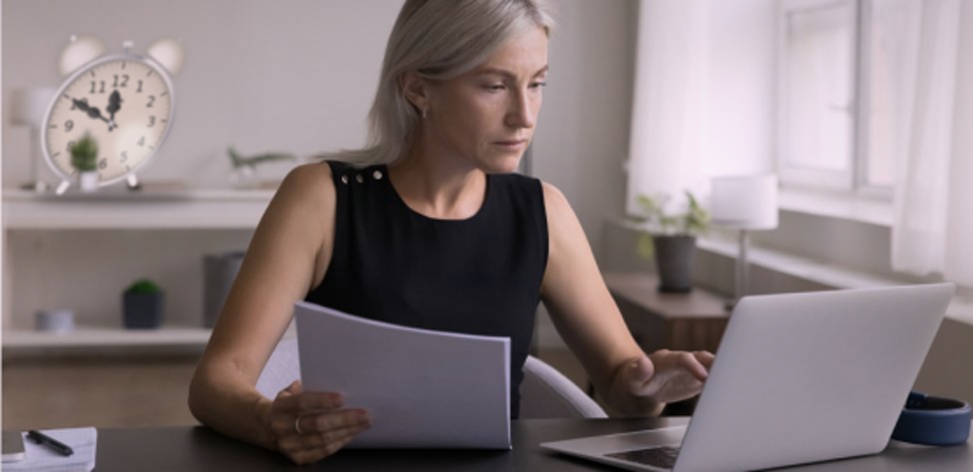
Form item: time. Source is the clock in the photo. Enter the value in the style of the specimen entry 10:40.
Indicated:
11:50
